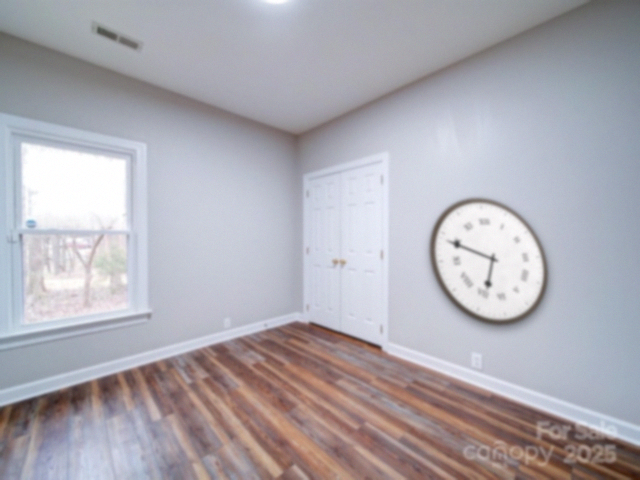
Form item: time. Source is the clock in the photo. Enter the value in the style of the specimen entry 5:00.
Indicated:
6:49
